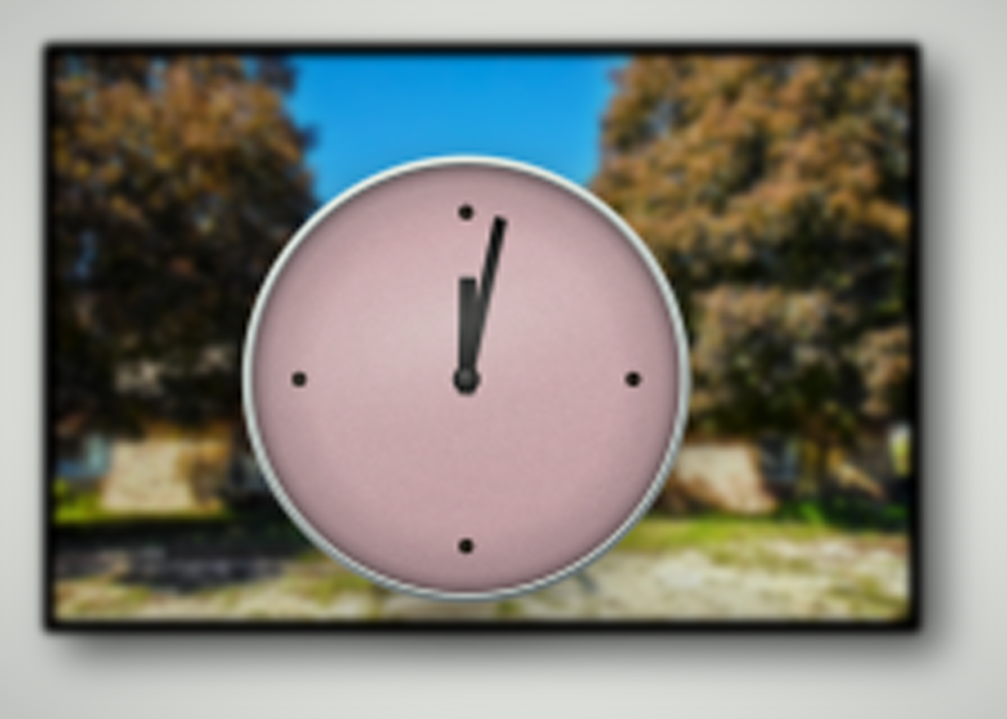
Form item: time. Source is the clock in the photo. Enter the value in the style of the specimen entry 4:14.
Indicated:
12:02
